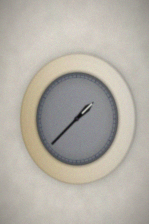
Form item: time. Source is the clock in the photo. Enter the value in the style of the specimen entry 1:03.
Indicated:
1:38
